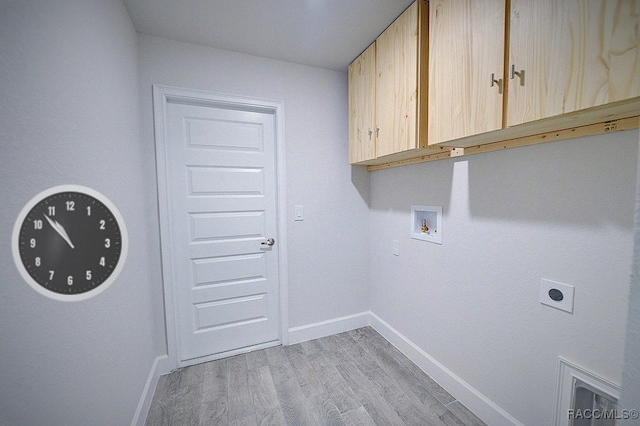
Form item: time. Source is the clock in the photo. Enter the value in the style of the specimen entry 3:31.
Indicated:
10:53
